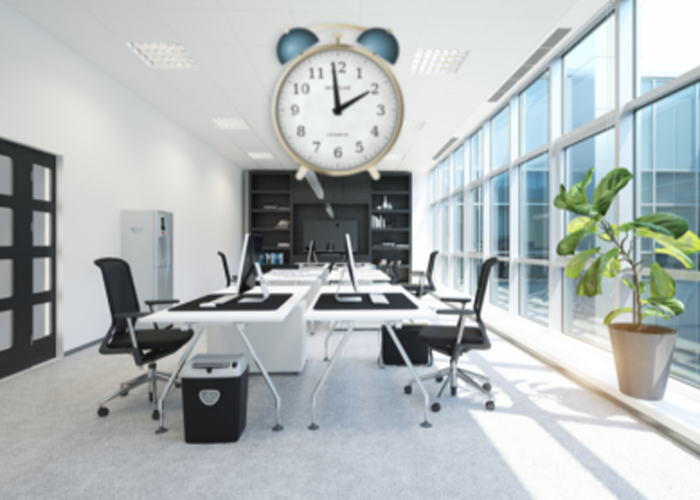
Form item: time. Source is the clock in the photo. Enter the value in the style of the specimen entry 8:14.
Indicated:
1:59
